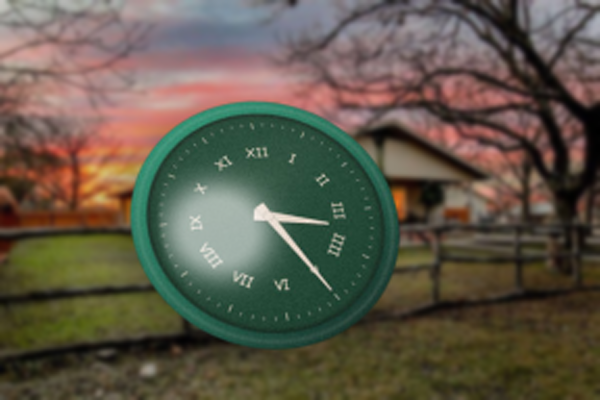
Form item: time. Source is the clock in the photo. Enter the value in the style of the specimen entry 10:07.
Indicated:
3:25
